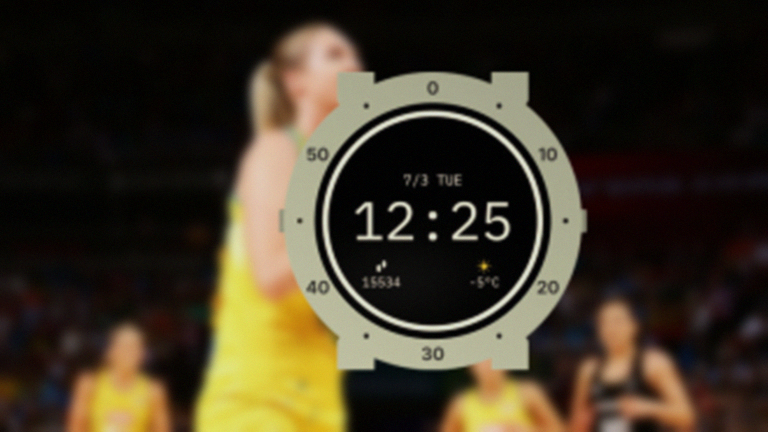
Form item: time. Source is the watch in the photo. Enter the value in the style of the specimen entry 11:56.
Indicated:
12:25
